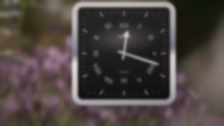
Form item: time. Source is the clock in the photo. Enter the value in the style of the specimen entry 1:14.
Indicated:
12:18
